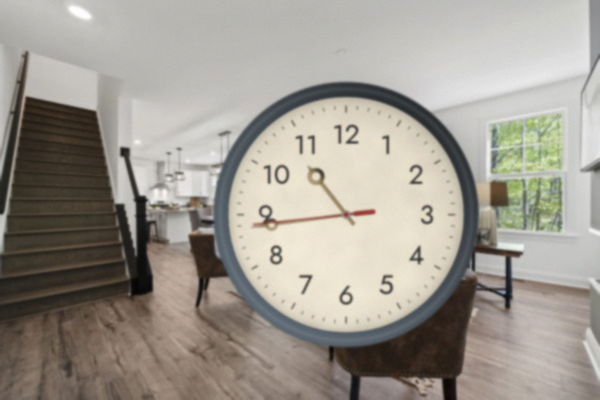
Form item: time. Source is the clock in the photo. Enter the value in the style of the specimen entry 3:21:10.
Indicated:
10:43:44
